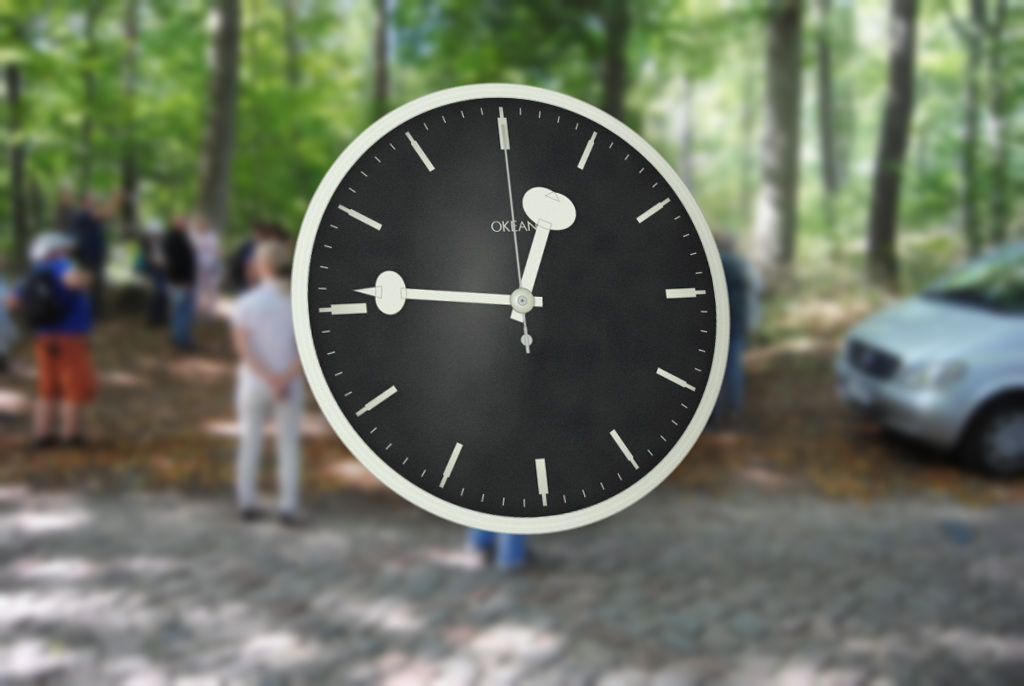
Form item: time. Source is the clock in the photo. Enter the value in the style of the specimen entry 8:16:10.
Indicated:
12:46:00
